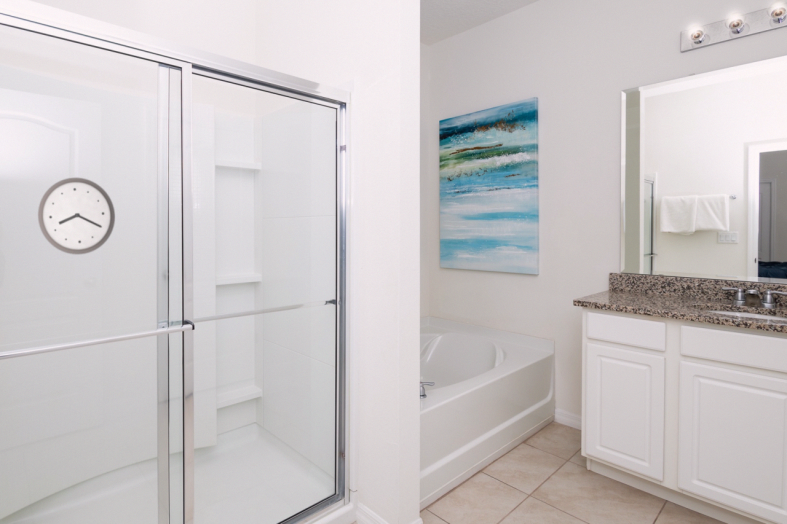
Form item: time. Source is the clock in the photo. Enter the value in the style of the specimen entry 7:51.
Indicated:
8:20
